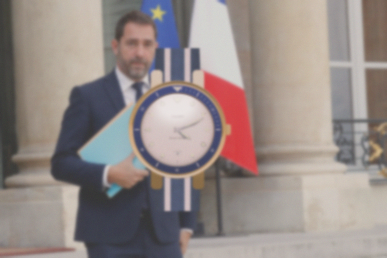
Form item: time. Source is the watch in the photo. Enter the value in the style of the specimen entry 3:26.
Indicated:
4:11
